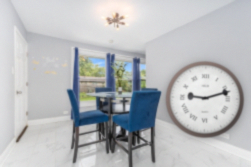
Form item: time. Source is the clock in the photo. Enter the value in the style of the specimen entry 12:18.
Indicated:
9:12
